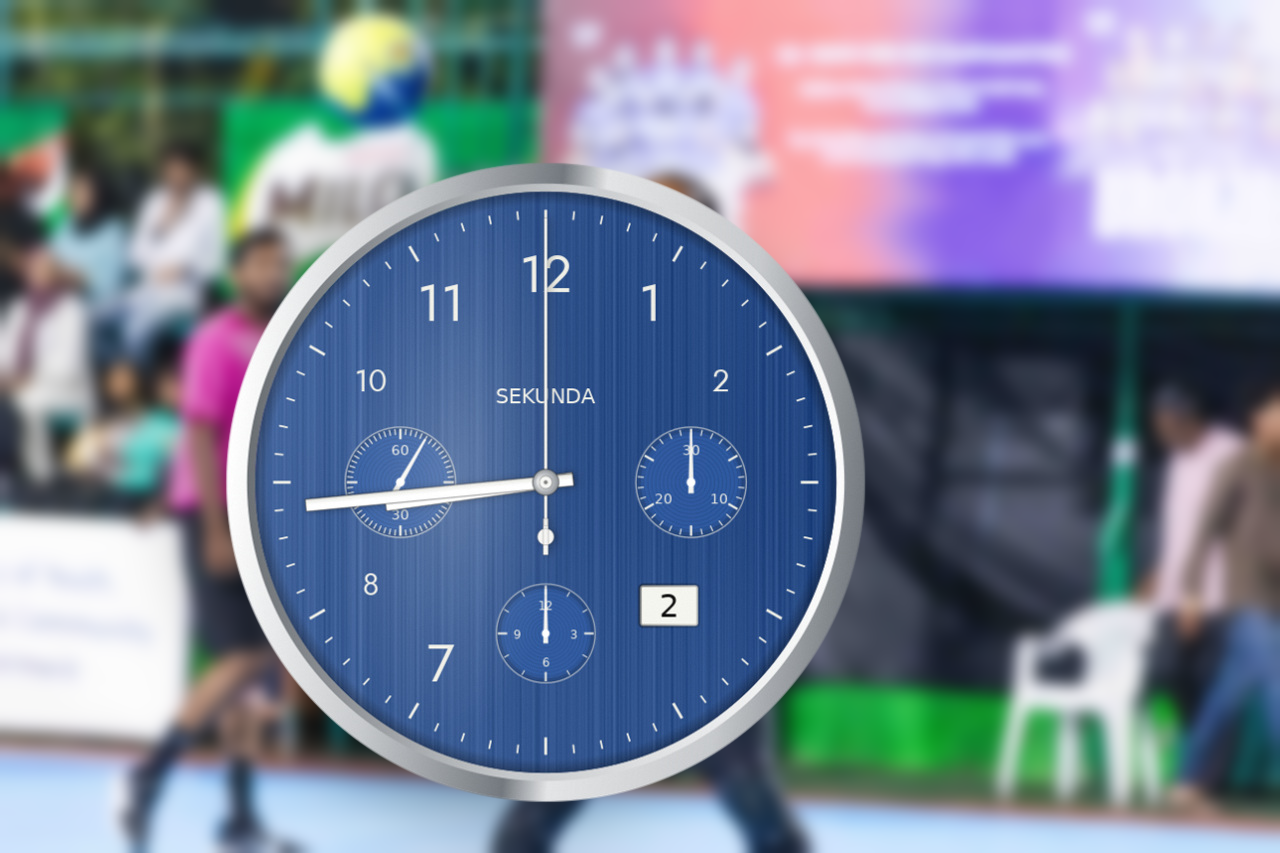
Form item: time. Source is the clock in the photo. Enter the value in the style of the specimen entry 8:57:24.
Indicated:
8:44:05
